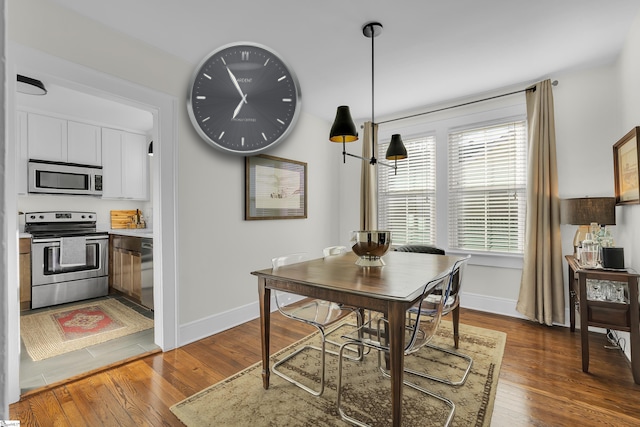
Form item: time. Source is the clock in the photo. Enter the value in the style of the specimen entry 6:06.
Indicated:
6:55
